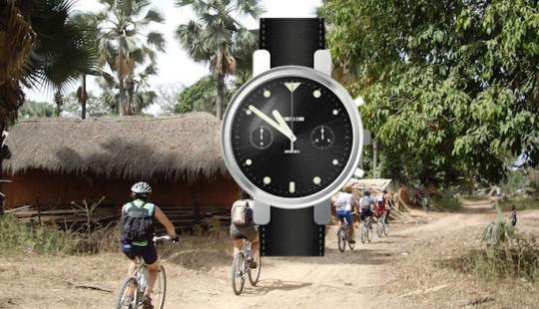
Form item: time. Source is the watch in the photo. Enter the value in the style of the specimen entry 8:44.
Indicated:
10:51
